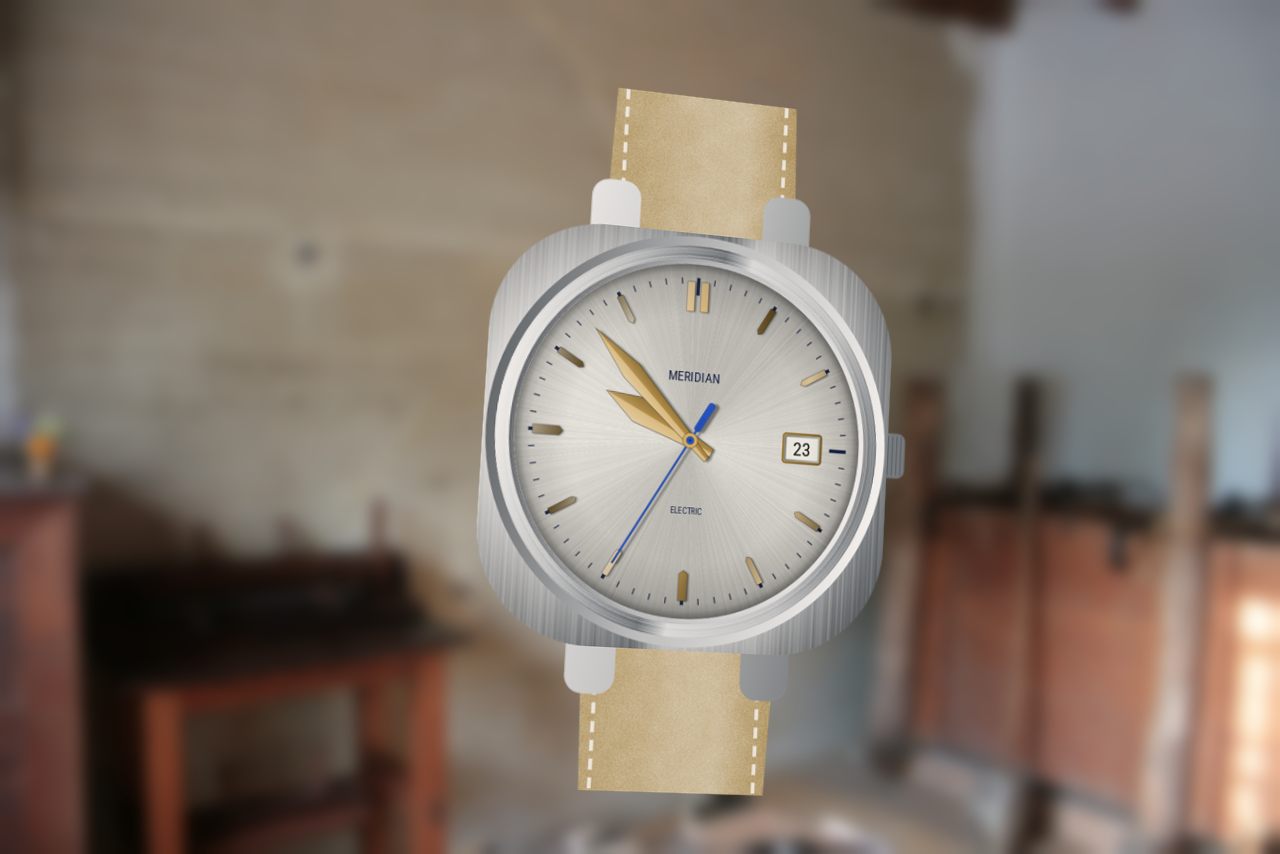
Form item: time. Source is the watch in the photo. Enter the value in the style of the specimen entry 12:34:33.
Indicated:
9:52:35
